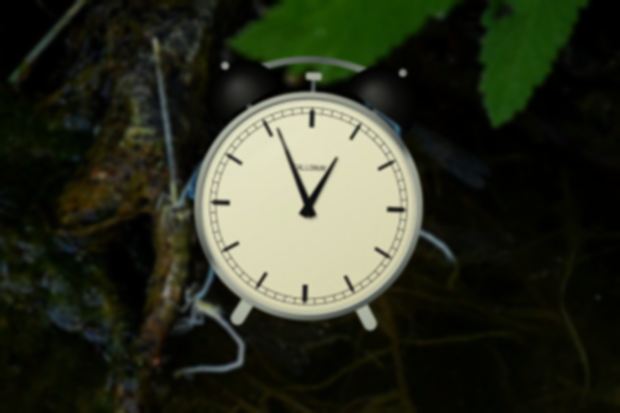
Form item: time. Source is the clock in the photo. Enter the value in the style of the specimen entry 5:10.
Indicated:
12:56
